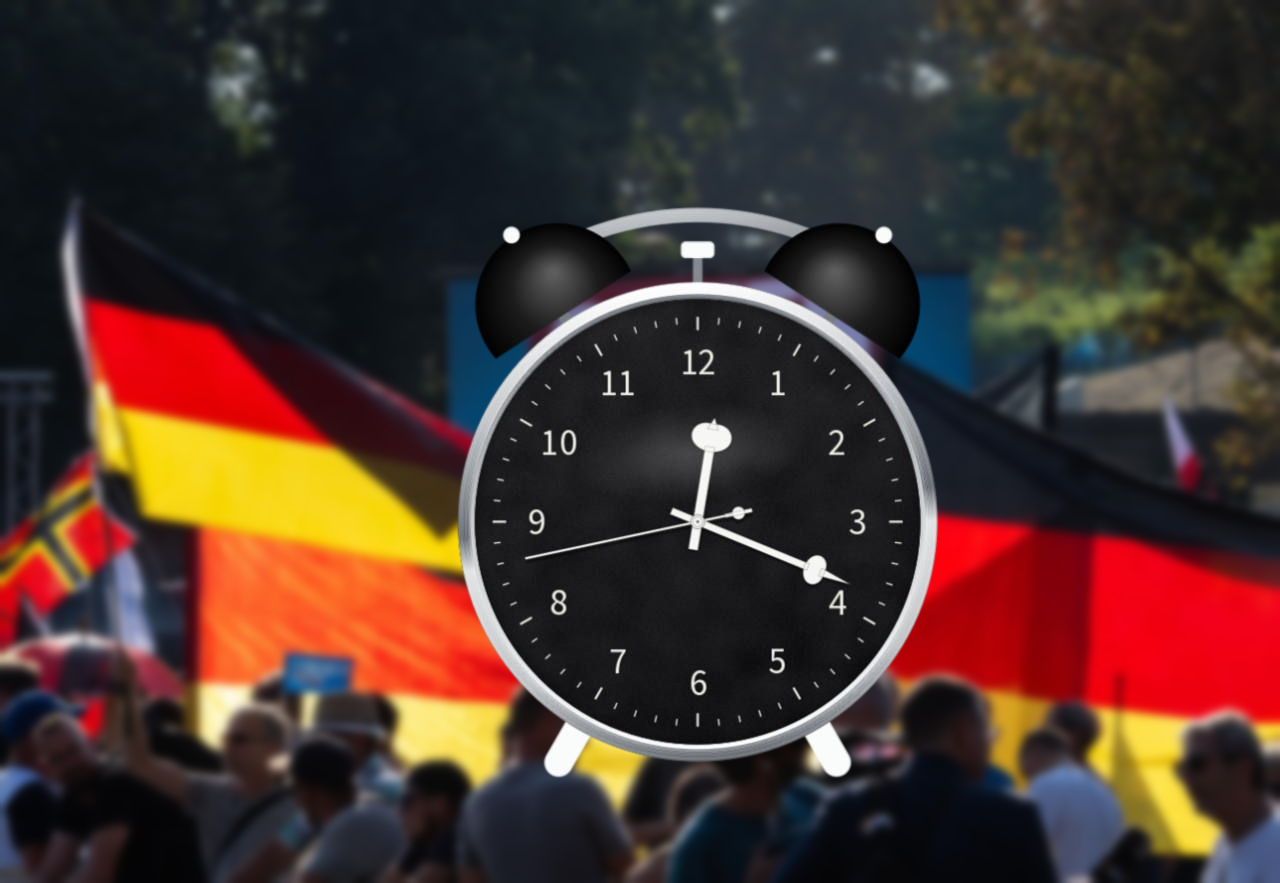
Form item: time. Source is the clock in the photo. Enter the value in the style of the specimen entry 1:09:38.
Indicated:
12:18:43
